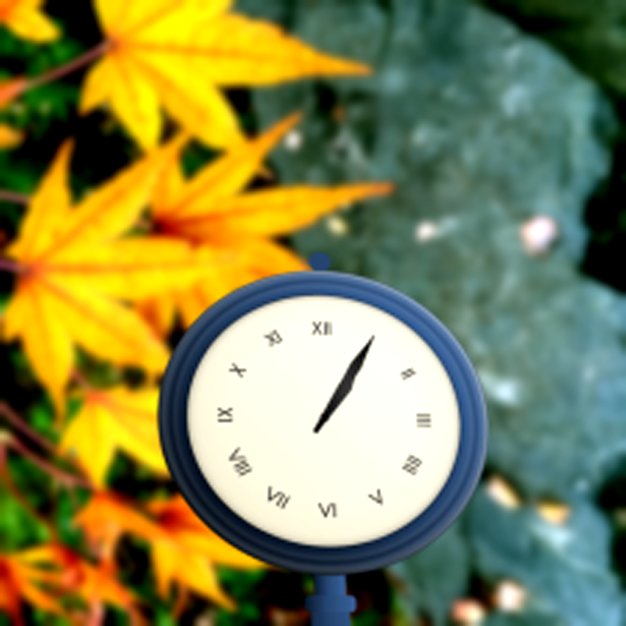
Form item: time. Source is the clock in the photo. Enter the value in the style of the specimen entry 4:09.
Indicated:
1:05
